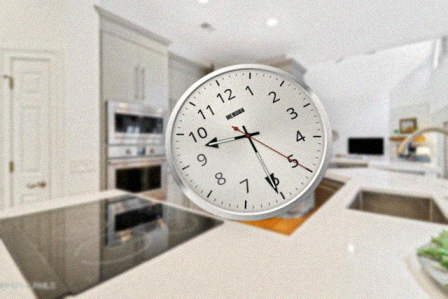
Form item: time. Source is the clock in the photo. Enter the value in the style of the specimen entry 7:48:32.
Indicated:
9:30:25
